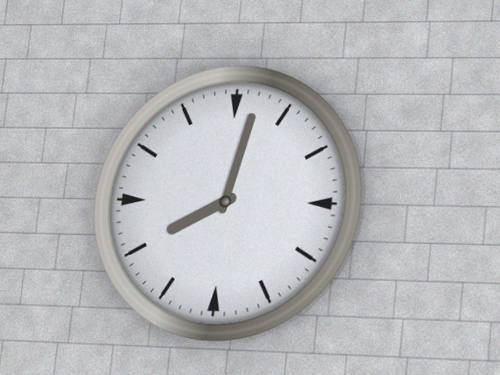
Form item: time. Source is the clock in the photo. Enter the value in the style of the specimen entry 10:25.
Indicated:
8:02
